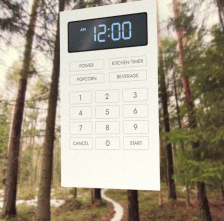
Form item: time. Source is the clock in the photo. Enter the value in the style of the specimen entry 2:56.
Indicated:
12:00
